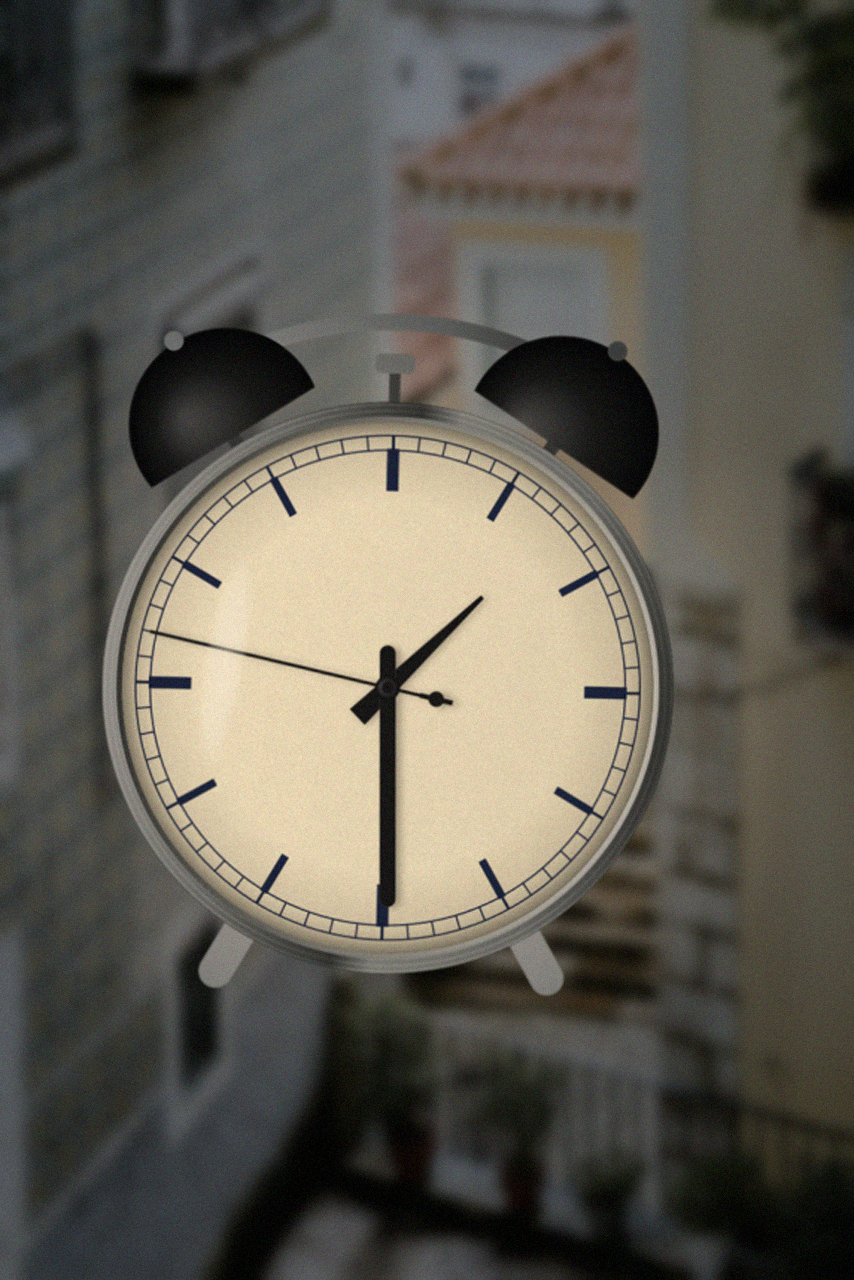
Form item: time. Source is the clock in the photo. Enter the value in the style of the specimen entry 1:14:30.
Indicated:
1:29:47
